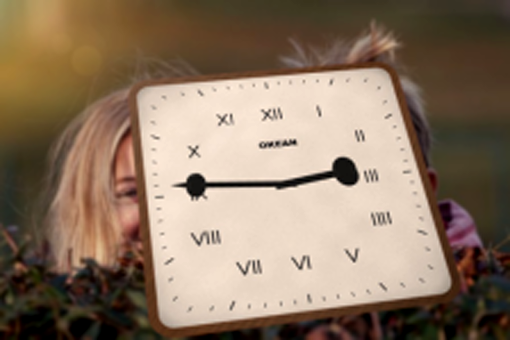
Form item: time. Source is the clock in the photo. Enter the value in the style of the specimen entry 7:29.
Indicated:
2:46
